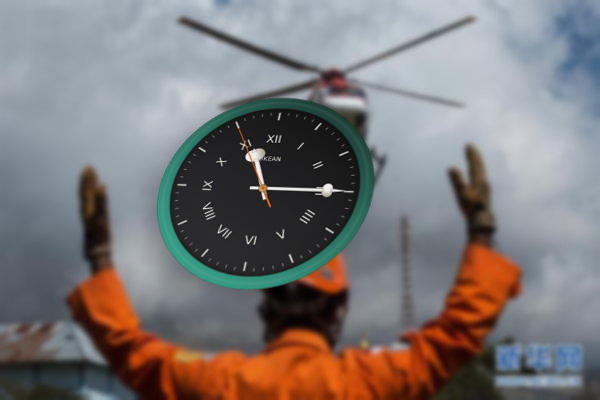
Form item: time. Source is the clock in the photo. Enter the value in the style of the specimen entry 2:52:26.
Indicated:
11:14:55
